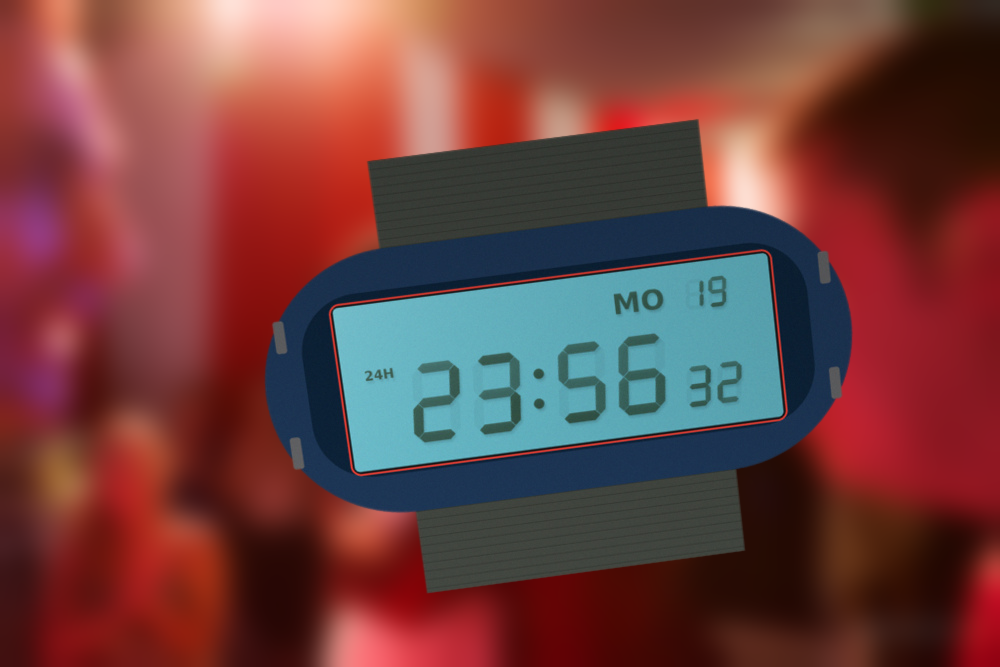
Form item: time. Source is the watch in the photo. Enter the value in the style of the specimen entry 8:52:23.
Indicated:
23:56:32
